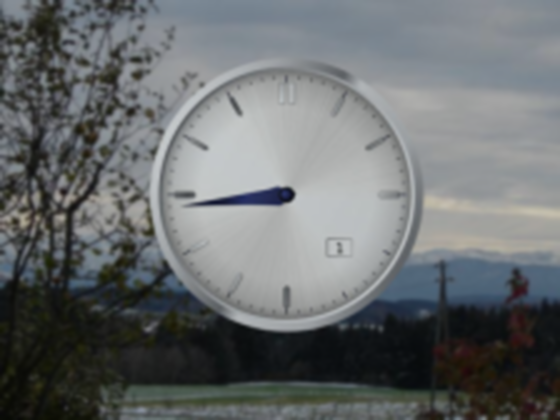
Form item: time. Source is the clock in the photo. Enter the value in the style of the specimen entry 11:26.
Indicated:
8:44
